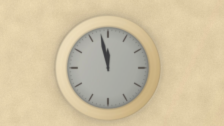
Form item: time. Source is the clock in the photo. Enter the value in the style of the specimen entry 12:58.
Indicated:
11:58
